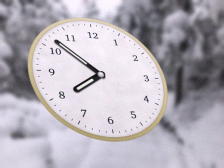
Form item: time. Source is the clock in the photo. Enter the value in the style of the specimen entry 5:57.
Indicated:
7:52
